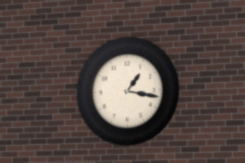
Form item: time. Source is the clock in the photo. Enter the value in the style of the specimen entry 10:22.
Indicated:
1:17
